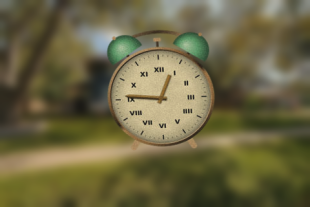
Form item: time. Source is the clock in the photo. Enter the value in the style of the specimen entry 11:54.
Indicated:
12:46
